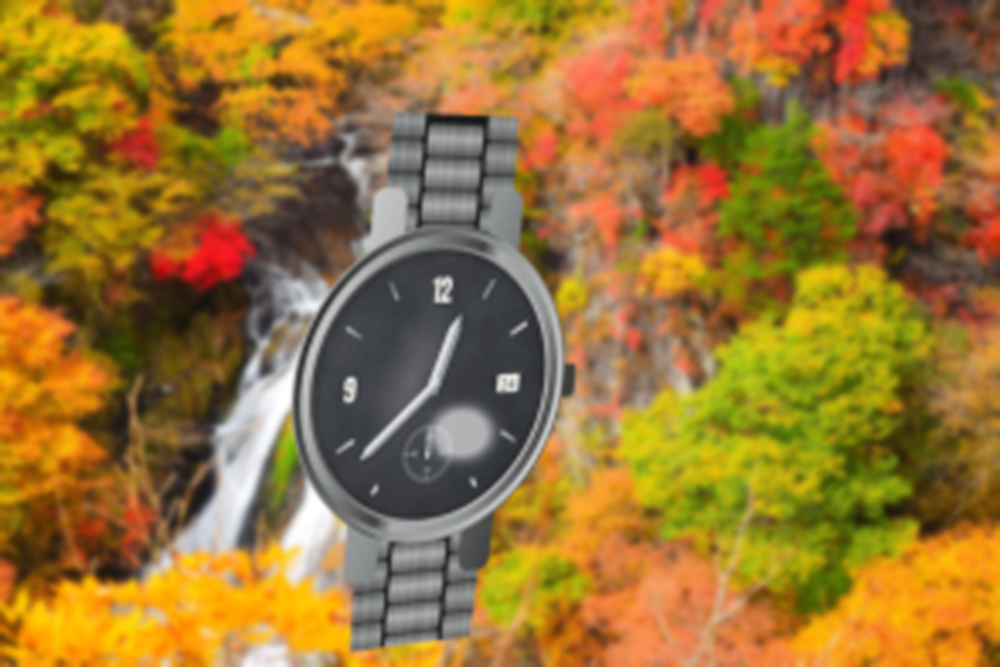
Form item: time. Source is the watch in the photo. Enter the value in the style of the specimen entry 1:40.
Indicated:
12:38
